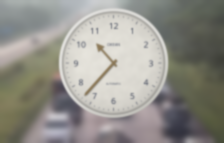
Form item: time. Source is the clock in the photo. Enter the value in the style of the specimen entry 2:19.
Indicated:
10:37
